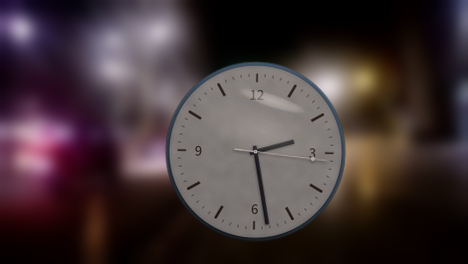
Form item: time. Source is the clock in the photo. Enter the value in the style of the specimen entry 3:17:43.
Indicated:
2:28:16
